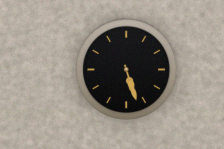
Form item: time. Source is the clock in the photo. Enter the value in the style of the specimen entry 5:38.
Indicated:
5:27
